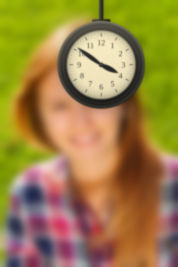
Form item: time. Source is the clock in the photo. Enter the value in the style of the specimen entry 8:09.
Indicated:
3:51
